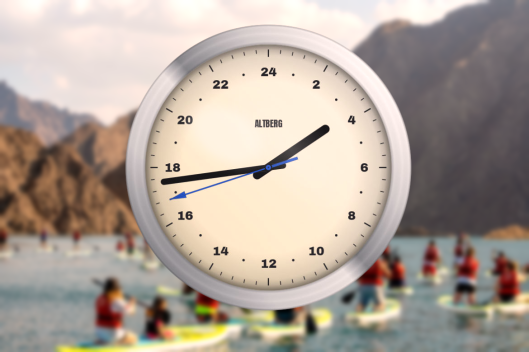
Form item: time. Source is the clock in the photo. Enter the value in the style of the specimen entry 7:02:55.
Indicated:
3:43:42
